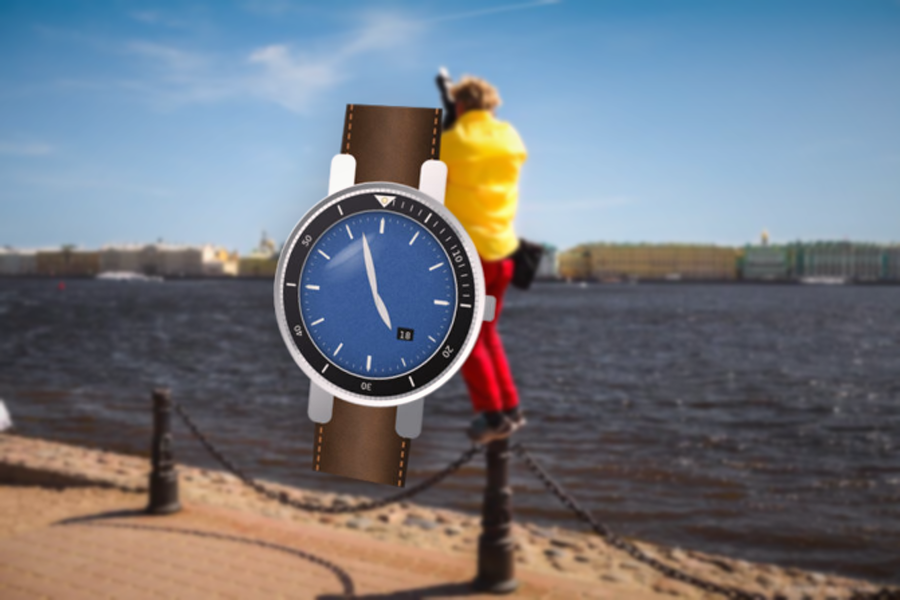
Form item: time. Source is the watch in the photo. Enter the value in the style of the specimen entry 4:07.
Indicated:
4:57
